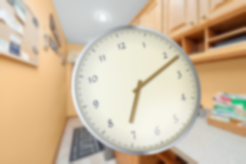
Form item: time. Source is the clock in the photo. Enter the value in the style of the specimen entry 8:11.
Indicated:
7:12
